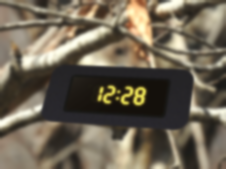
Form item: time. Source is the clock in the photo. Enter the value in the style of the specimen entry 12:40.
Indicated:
12:28
